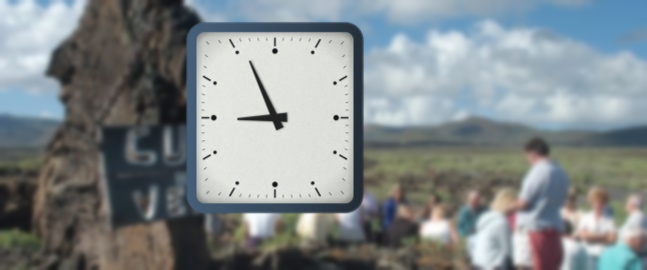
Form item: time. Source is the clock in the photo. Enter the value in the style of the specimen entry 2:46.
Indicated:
8:56
